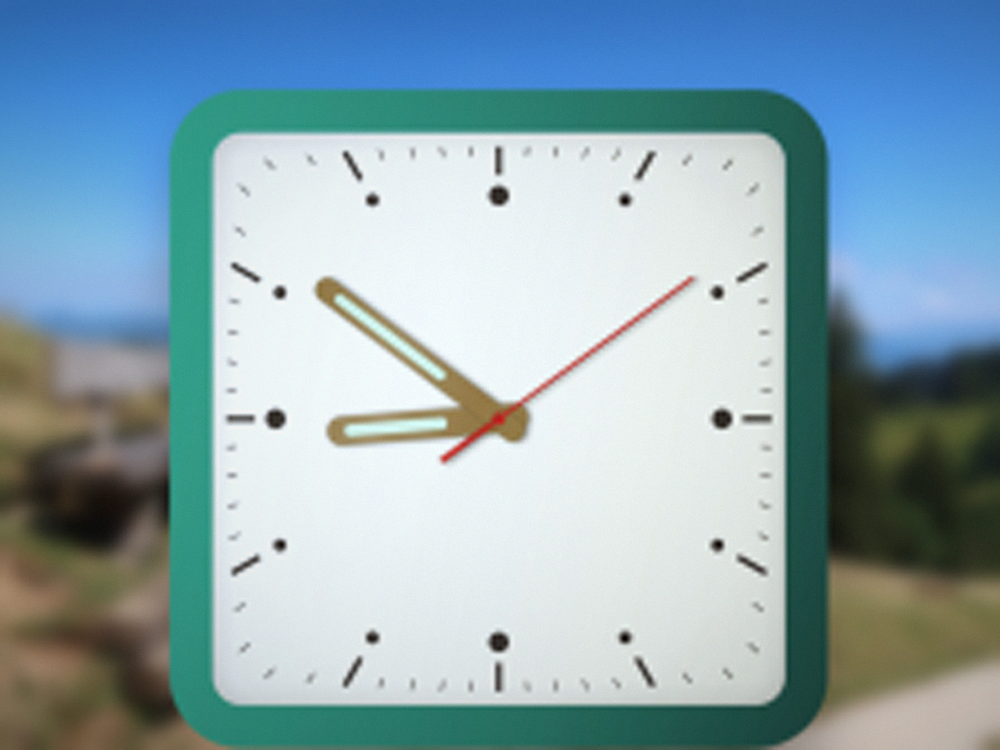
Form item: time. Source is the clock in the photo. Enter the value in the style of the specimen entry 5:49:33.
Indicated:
8:51:09
